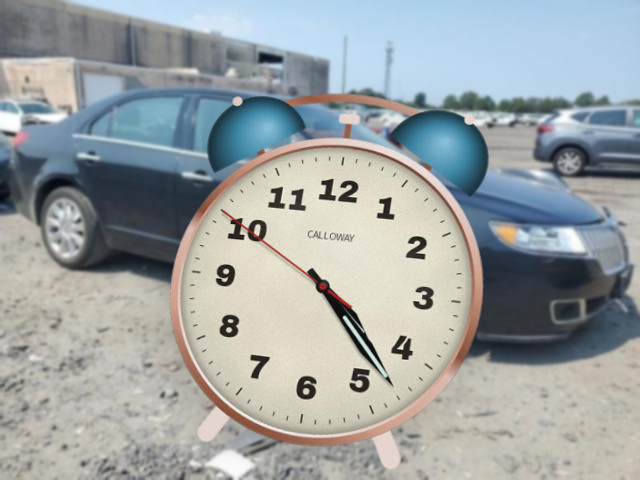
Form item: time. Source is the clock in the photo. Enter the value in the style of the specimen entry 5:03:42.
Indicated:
4:22:50
